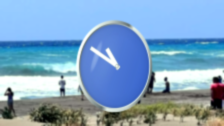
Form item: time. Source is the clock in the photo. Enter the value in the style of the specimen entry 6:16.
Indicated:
10:50
